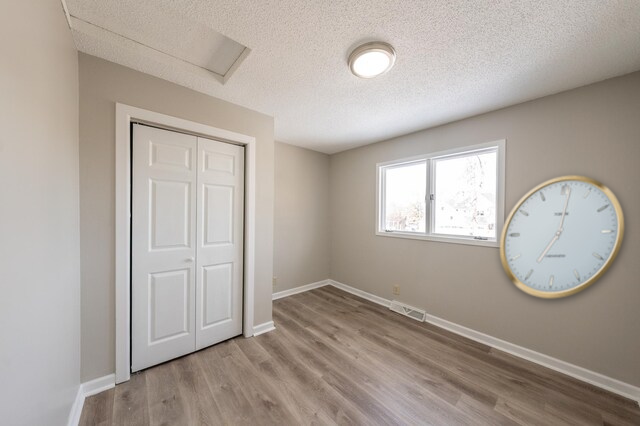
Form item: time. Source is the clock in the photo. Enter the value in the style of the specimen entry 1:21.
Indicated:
7:01
